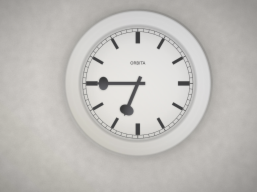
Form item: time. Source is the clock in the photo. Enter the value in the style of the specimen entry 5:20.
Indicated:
6:45
